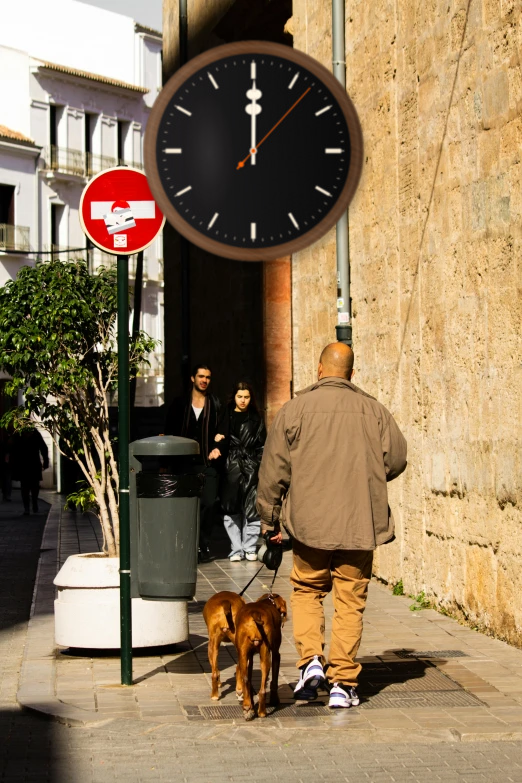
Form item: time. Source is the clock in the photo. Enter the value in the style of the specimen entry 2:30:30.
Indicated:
12:00:07
